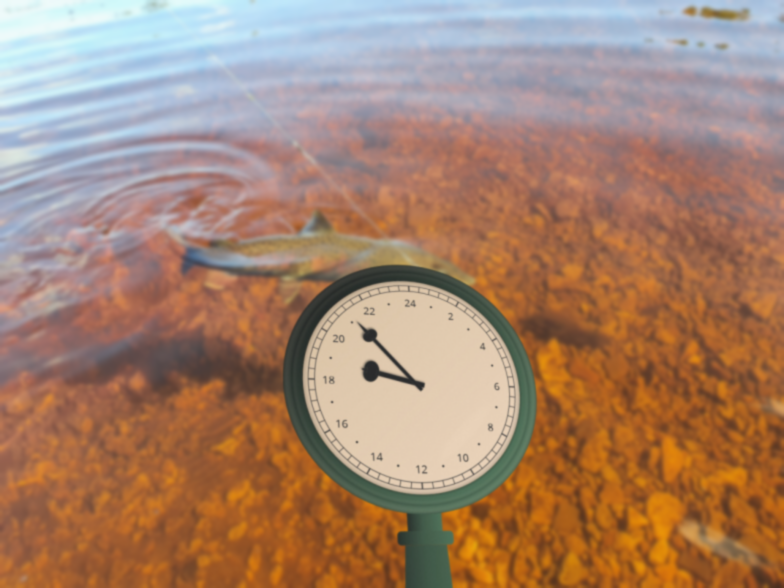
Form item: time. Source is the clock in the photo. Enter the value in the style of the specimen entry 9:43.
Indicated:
18:53
